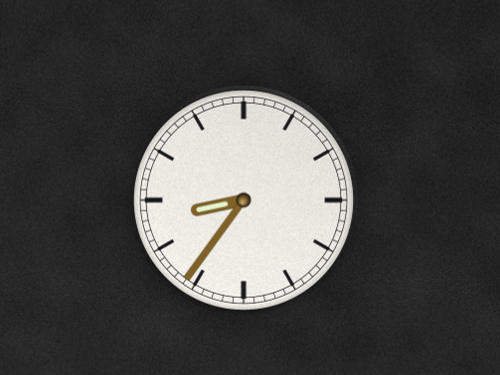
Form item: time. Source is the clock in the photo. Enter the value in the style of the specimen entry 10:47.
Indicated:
8:36
